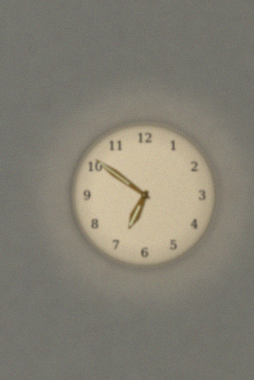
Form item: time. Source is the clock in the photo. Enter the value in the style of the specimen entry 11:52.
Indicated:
6:51
